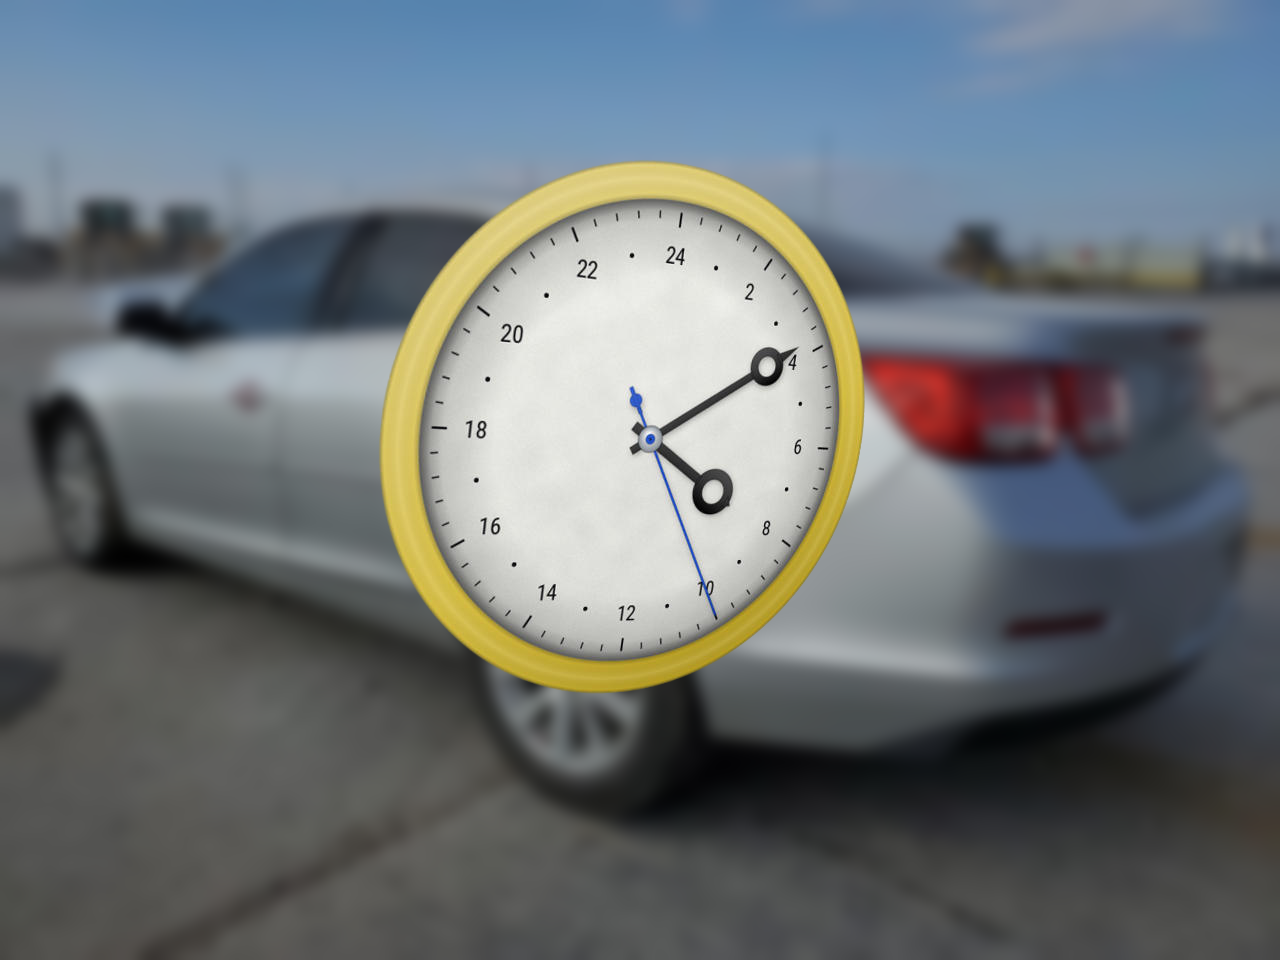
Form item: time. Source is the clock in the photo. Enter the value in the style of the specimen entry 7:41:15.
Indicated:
8:09:25
